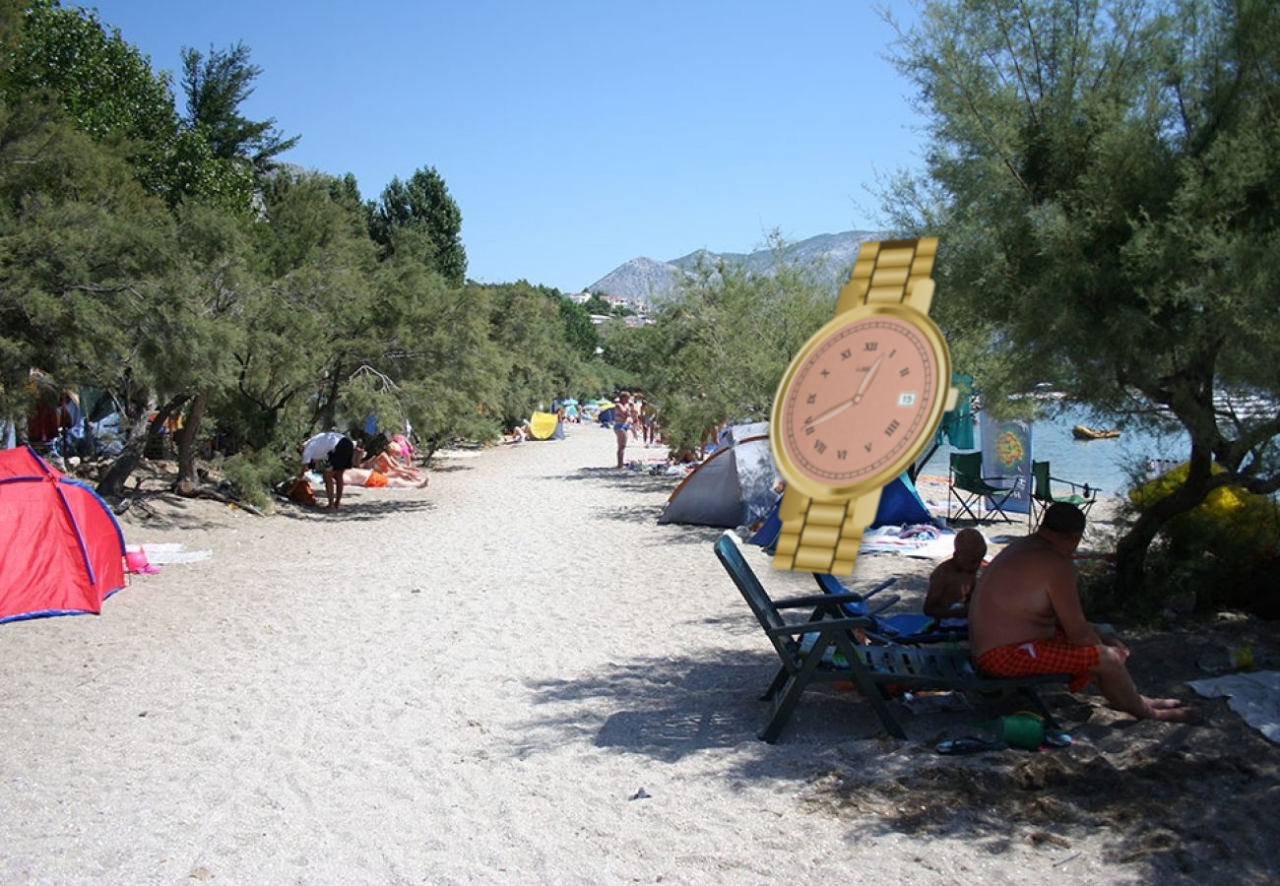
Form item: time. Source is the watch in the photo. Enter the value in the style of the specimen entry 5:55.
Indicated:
12:40
